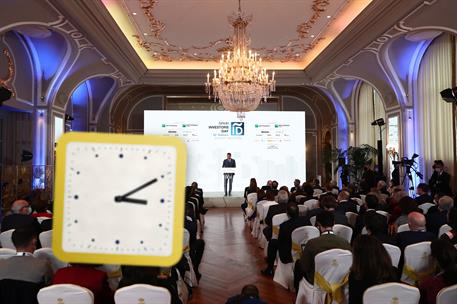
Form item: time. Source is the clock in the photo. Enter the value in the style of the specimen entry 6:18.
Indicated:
3:10
